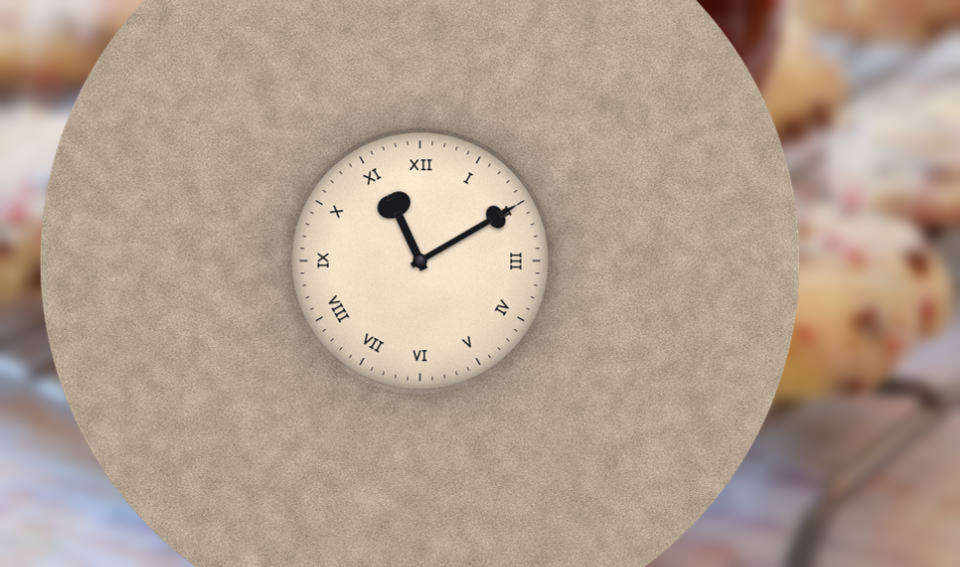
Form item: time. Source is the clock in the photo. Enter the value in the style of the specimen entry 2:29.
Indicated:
11:10
